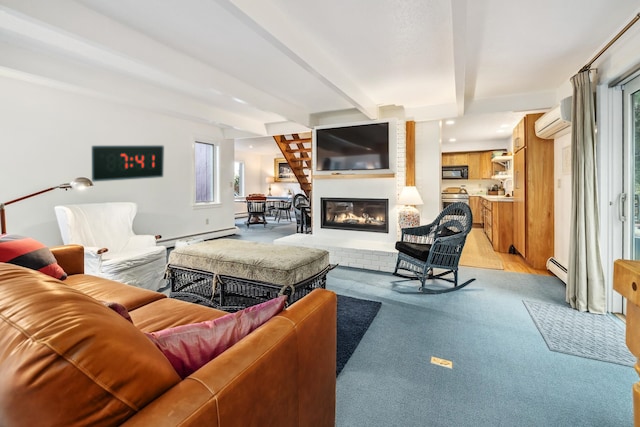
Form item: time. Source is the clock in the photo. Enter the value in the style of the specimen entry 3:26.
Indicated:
7:41
